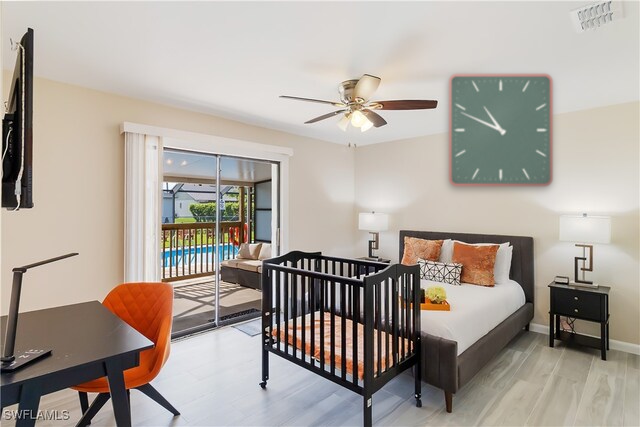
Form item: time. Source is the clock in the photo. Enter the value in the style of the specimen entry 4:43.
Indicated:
10:49
